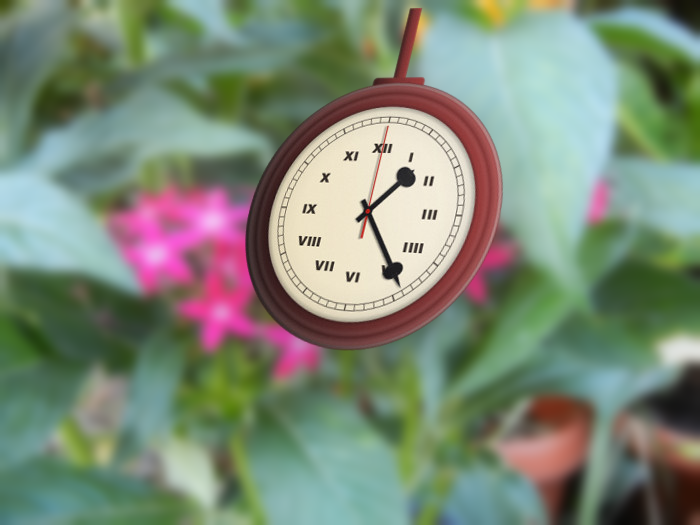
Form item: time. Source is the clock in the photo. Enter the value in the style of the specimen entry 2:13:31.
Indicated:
1:24:00
